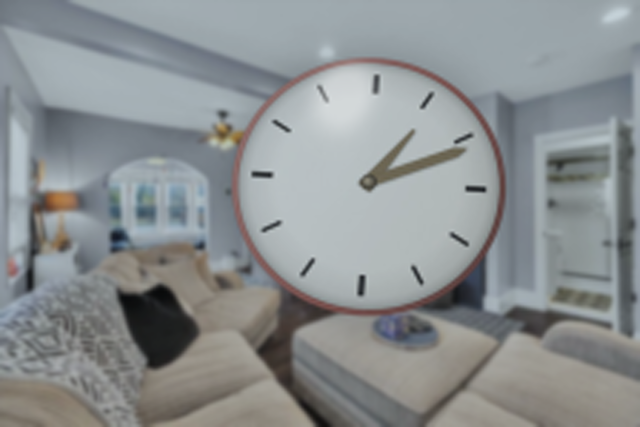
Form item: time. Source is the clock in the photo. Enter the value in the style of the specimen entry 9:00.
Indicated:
1:11
